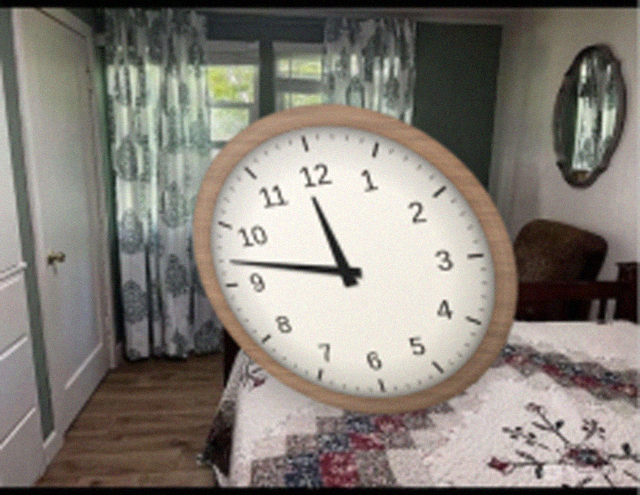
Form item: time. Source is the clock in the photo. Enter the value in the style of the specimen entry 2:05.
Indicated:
11:47
